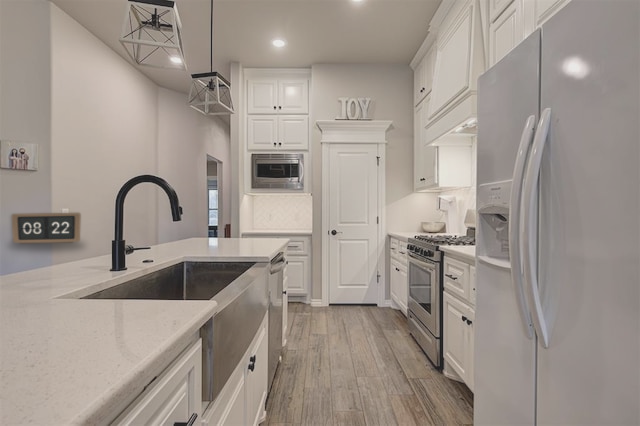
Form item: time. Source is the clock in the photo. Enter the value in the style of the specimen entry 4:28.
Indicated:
8:22
